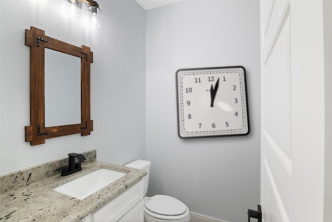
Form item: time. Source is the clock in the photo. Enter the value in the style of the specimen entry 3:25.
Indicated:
12:03
